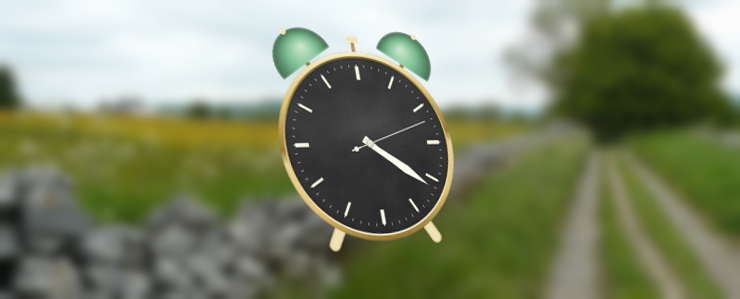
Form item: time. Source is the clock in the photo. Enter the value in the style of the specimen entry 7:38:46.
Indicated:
4:21:12
